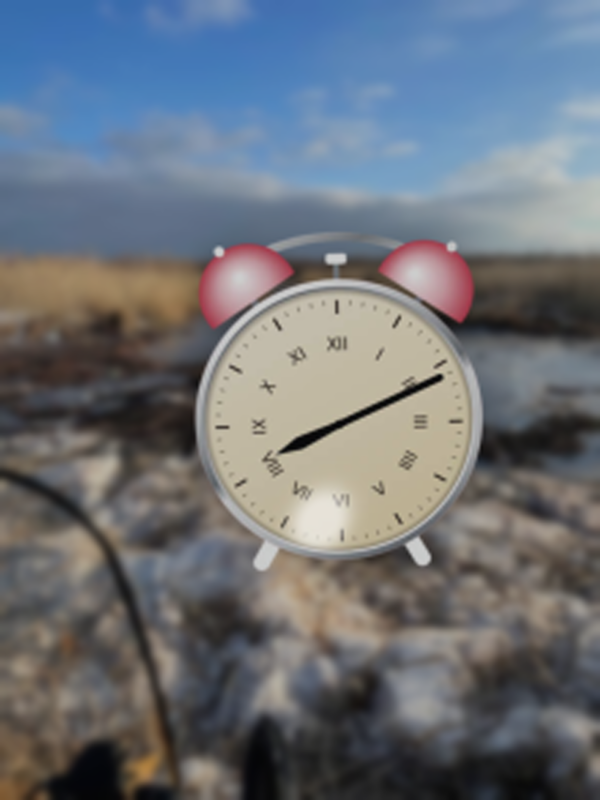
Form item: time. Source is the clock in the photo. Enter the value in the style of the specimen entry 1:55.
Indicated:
8:11
